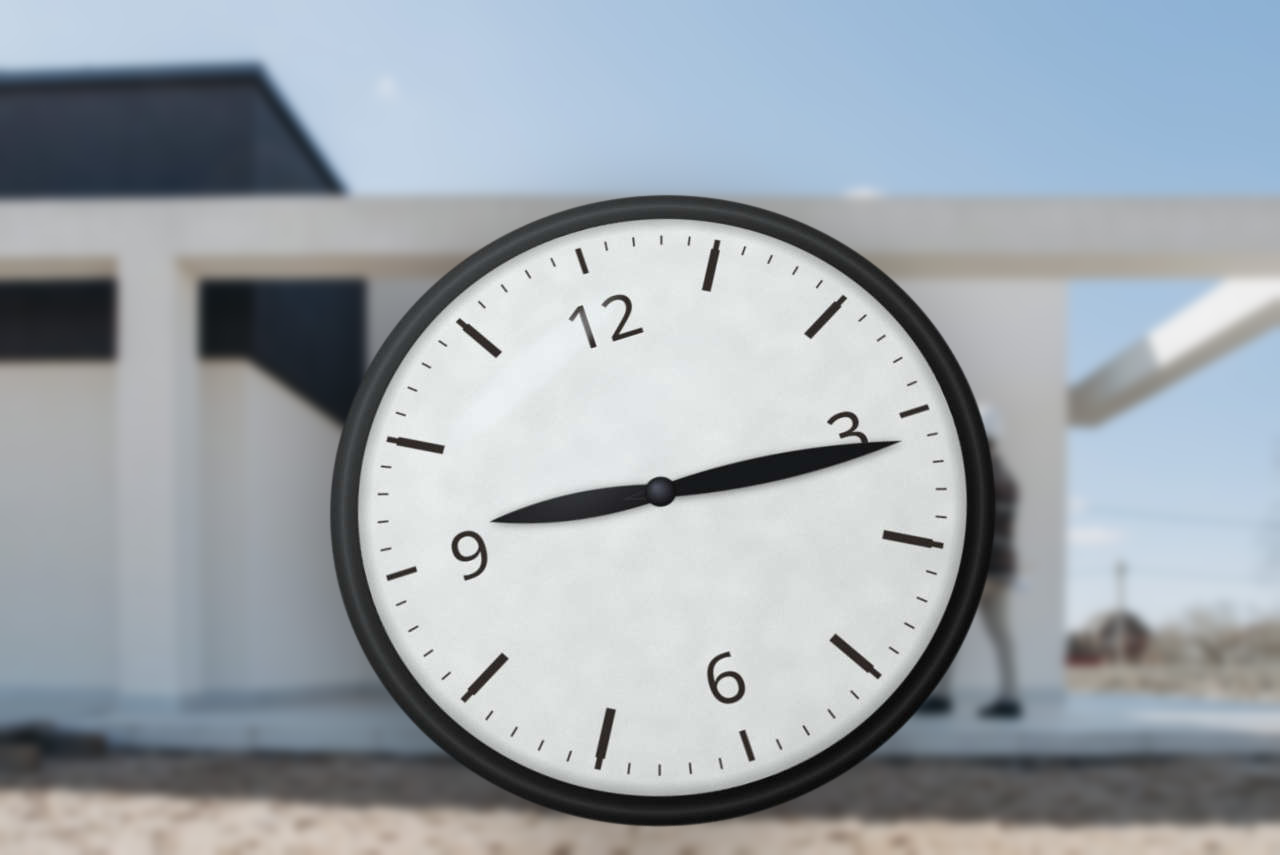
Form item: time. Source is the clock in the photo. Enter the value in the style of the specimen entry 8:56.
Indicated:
9:16
